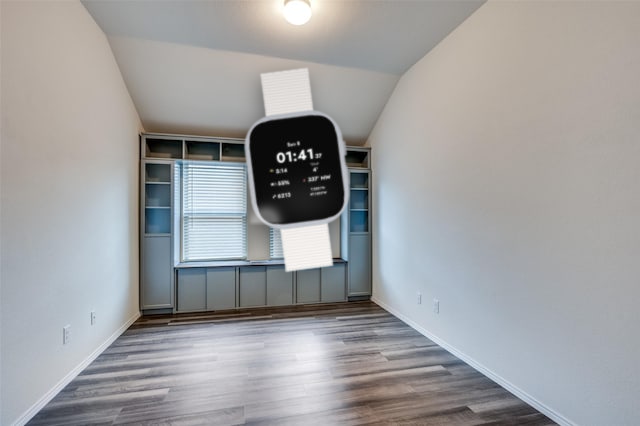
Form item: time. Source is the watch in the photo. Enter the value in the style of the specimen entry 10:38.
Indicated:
1:41
